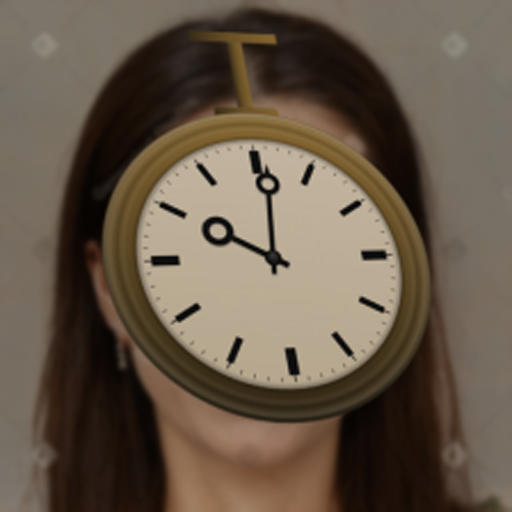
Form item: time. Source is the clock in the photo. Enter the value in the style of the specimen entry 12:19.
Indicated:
10:01
